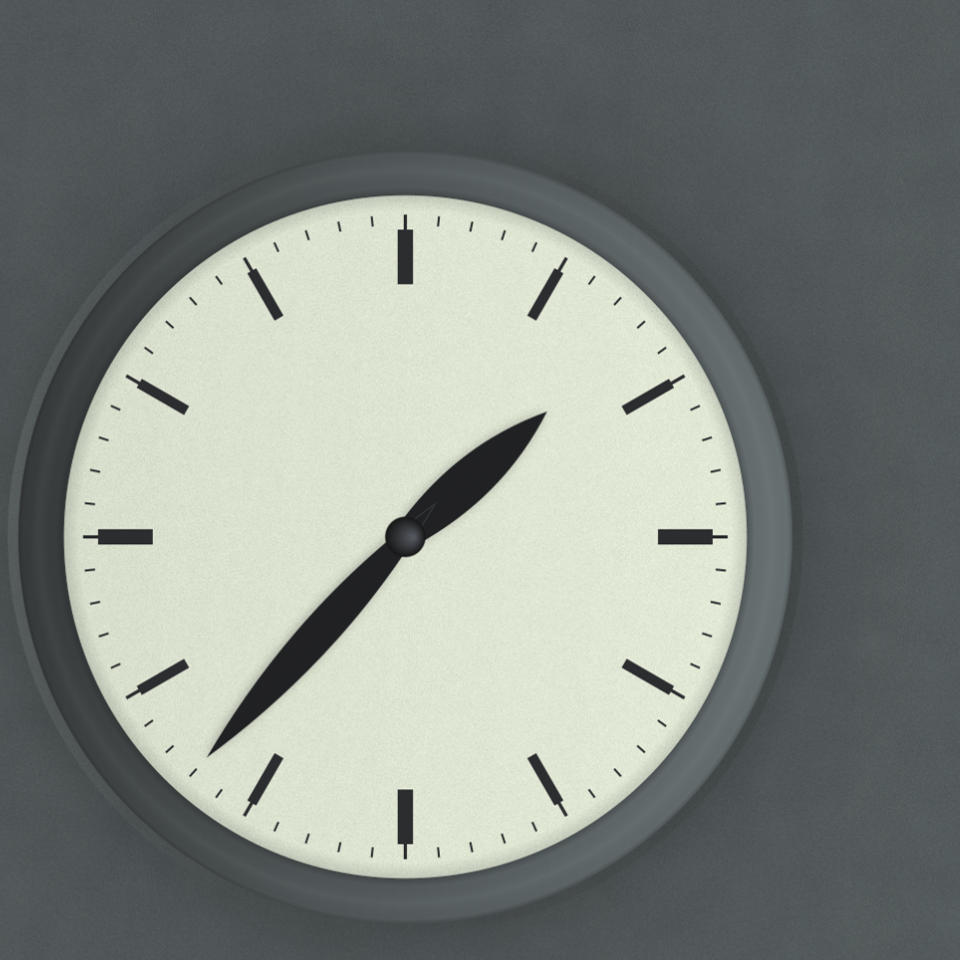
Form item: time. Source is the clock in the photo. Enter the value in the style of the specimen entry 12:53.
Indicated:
1:37
